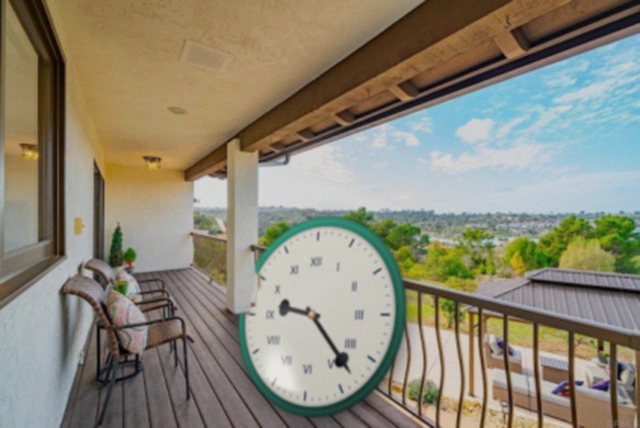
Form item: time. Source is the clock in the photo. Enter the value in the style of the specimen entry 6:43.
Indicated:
9:23
